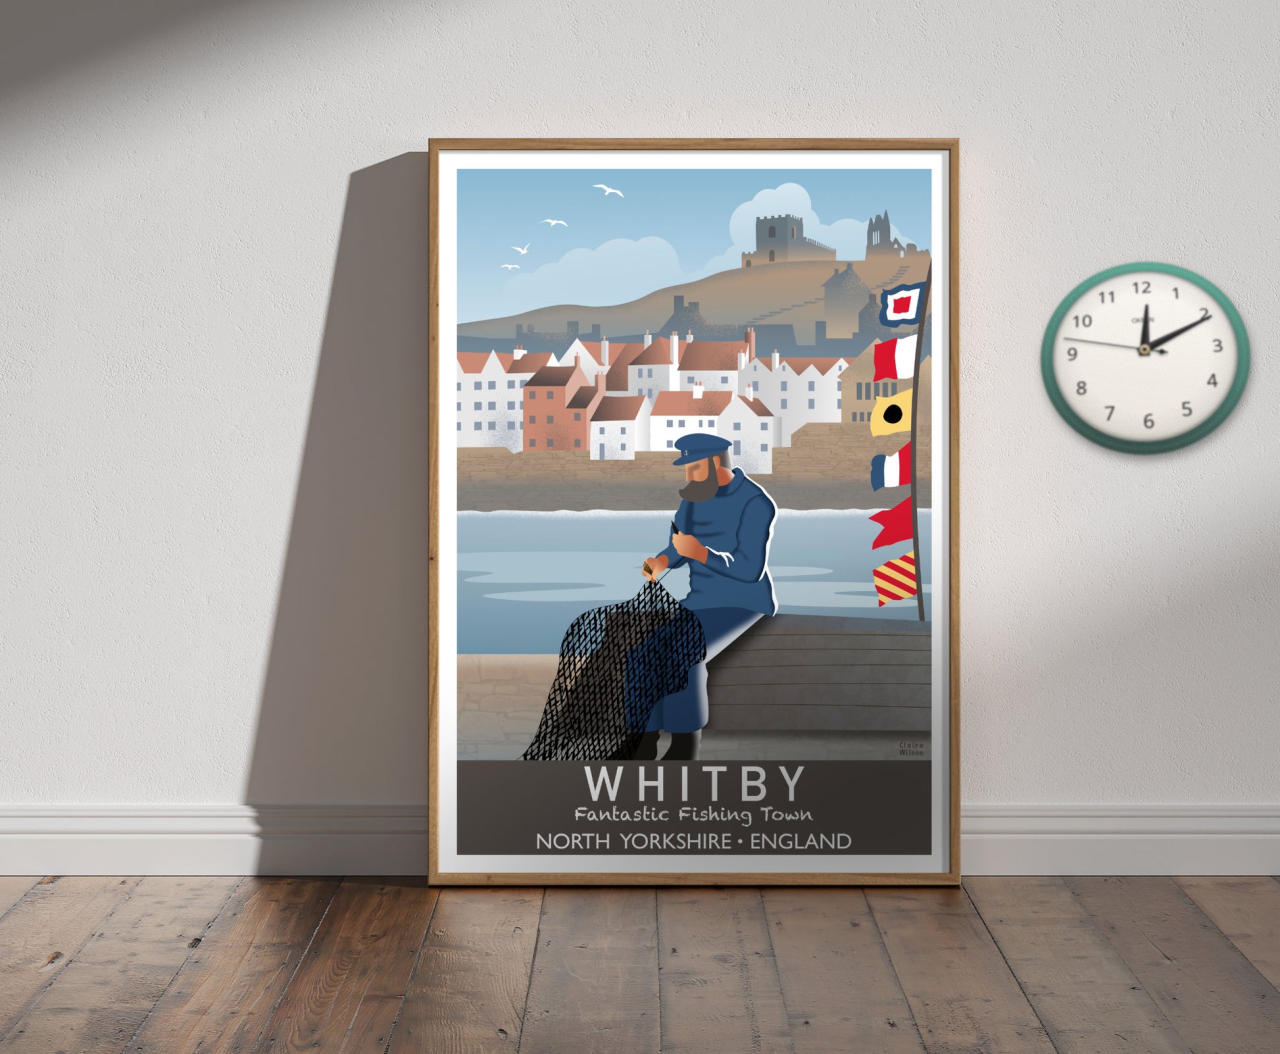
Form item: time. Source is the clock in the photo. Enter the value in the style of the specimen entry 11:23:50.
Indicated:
12:10:47
